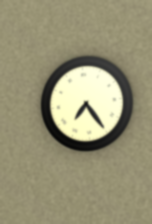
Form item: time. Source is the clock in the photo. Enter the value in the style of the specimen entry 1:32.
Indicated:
7:25
